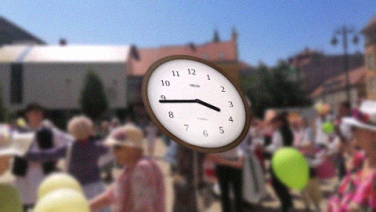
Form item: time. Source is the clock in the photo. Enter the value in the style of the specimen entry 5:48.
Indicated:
3:44
